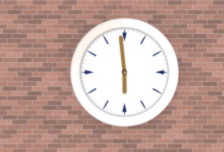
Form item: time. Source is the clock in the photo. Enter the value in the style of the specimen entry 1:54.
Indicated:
5:59
